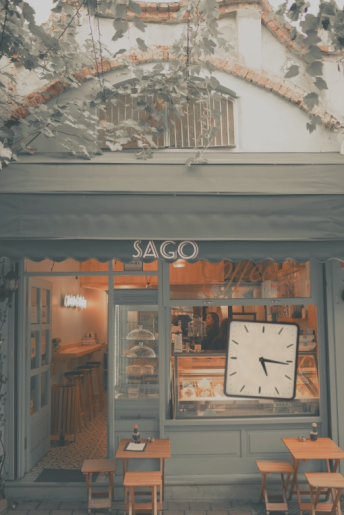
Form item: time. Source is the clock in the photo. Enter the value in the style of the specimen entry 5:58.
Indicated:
5:16
